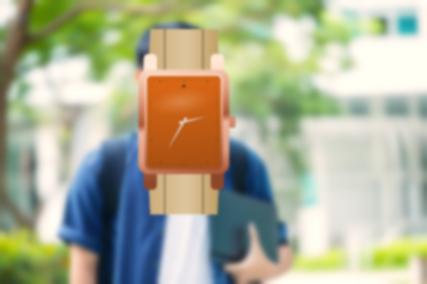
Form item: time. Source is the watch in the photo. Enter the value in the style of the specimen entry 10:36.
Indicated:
2:35
